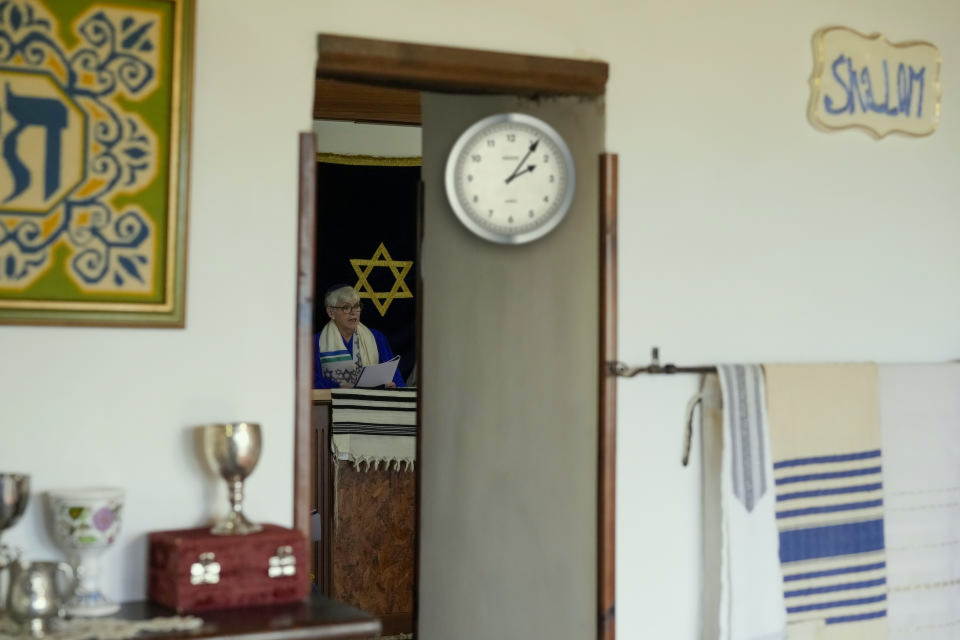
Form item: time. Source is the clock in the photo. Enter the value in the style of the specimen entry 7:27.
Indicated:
2:06
